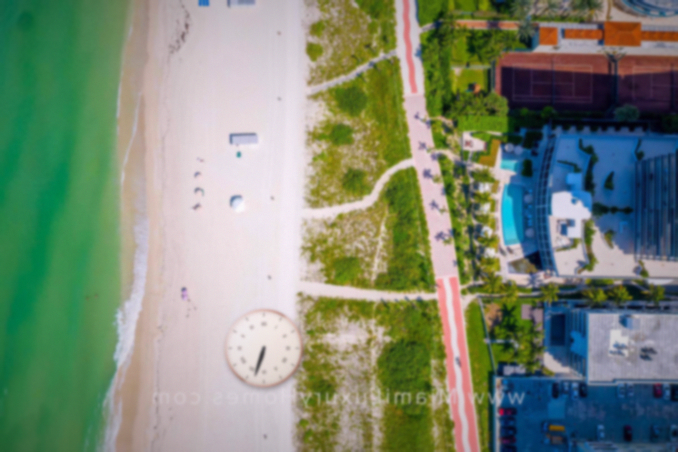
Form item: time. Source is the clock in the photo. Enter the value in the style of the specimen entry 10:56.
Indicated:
6:33
